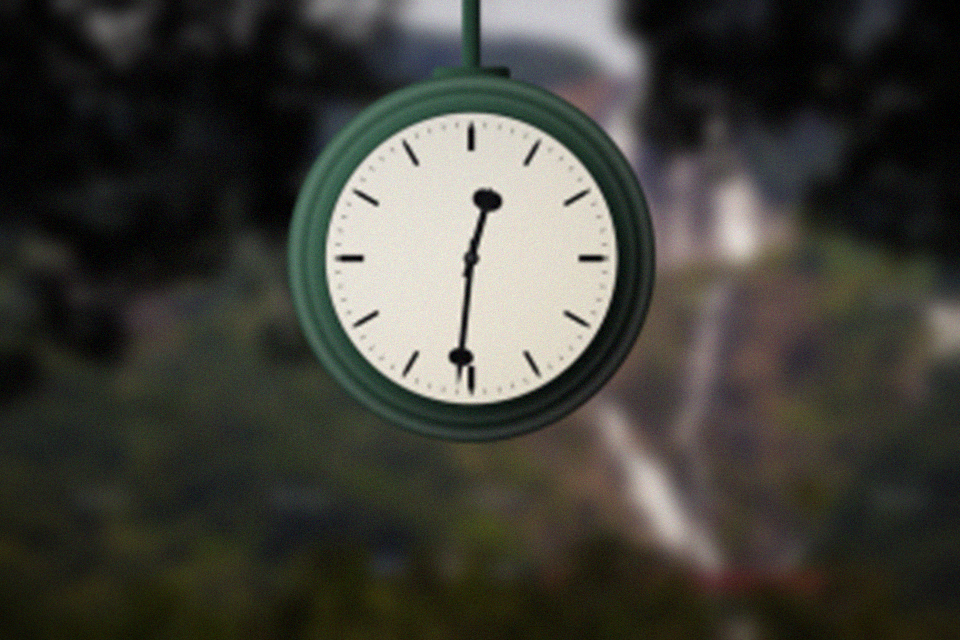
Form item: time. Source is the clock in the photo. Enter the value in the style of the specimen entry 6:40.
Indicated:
12:31
